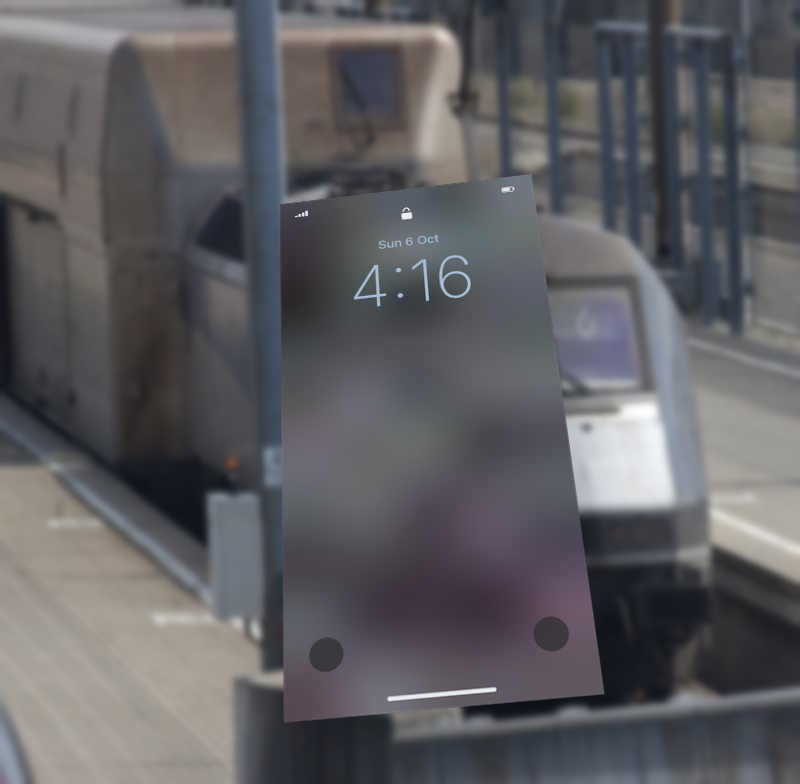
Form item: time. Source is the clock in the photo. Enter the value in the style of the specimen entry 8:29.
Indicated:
4:16
